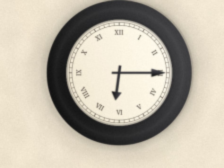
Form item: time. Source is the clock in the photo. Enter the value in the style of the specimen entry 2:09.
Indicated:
6:15
